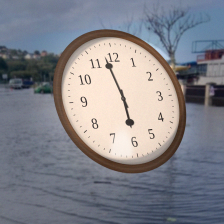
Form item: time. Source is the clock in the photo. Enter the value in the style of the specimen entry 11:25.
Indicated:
5:58
